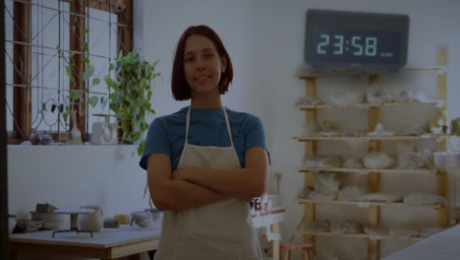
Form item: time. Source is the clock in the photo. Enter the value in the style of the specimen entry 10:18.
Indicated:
23:58
